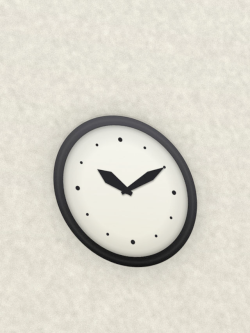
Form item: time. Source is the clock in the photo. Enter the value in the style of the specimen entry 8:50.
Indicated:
10:10
